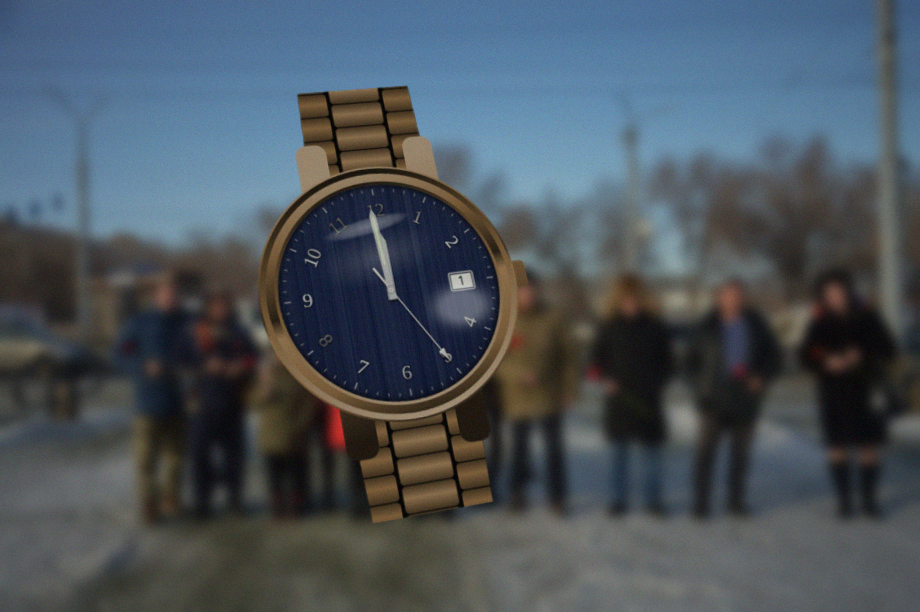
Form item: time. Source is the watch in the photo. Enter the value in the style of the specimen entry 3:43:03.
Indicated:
11:59:25
